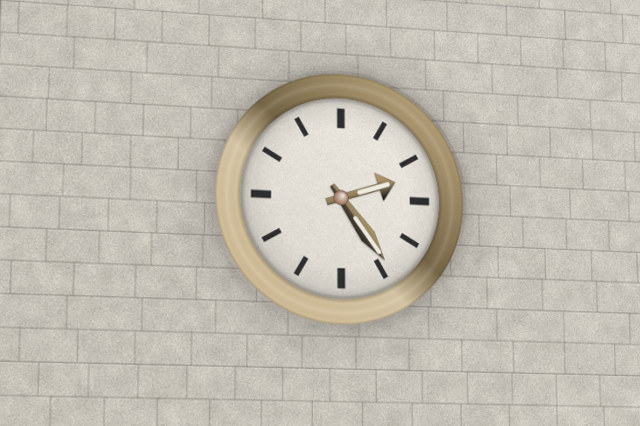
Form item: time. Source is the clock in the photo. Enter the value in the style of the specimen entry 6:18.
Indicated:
2:24
